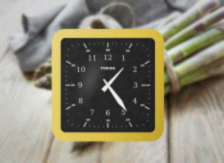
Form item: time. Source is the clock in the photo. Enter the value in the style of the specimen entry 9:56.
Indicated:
1:24
